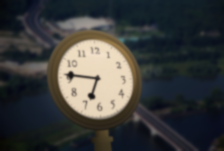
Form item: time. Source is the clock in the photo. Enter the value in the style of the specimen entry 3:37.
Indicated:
6:46
